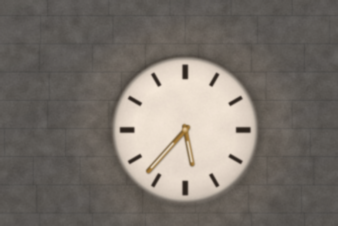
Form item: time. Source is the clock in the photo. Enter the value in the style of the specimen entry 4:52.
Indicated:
5:37
